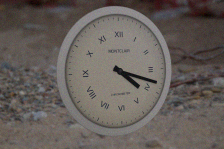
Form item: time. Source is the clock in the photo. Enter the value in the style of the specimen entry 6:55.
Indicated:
4:18
